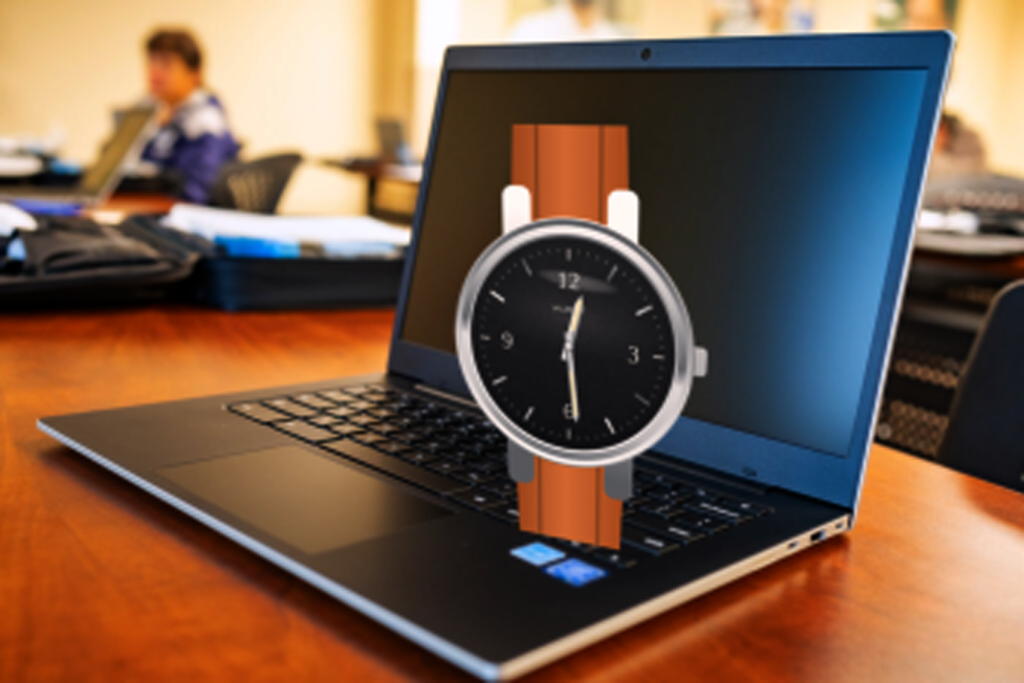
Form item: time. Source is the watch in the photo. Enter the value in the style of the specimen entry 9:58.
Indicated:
12:29
